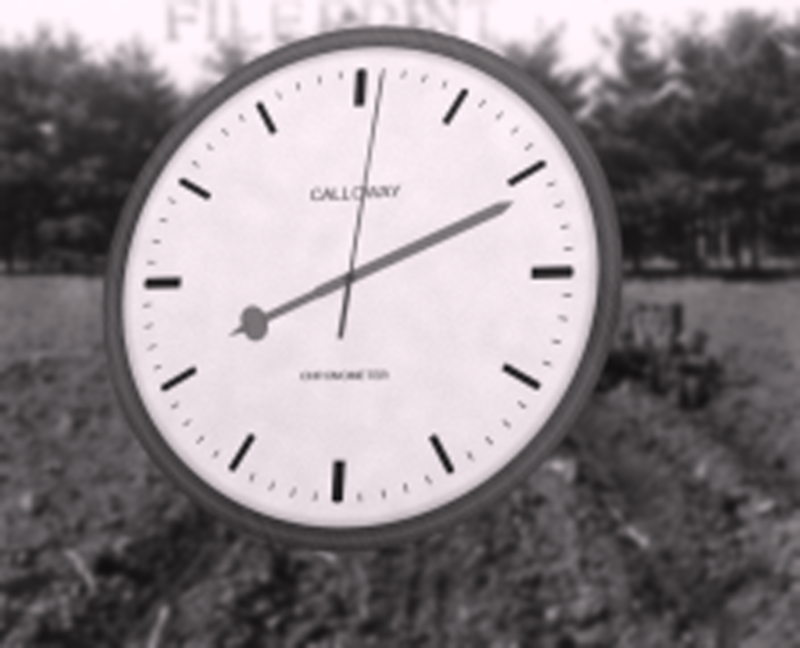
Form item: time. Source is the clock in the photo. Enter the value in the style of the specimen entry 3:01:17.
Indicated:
8:11:01
